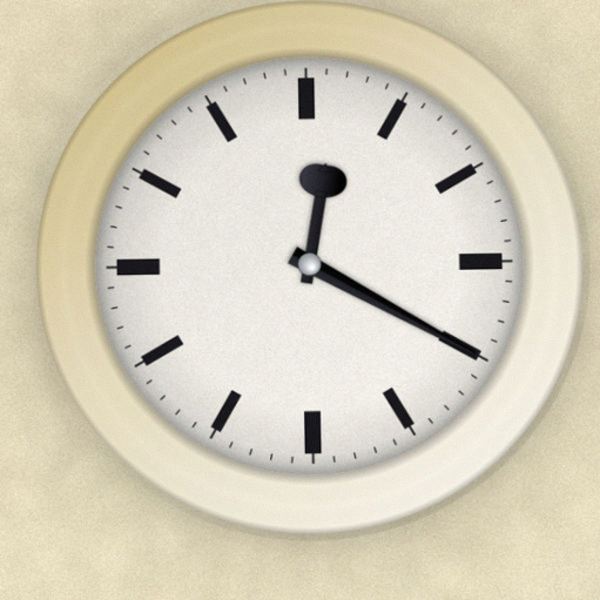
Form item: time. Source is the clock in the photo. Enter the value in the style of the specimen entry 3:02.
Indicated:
12:20
